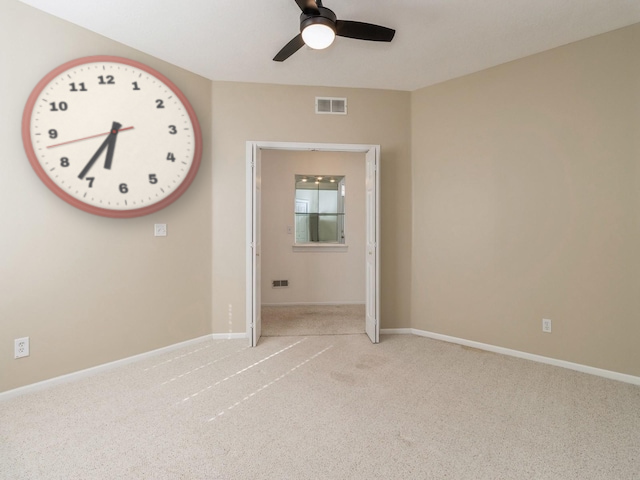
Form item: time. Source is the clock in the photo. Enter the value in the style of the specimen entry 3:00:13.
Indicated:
6:36:43
